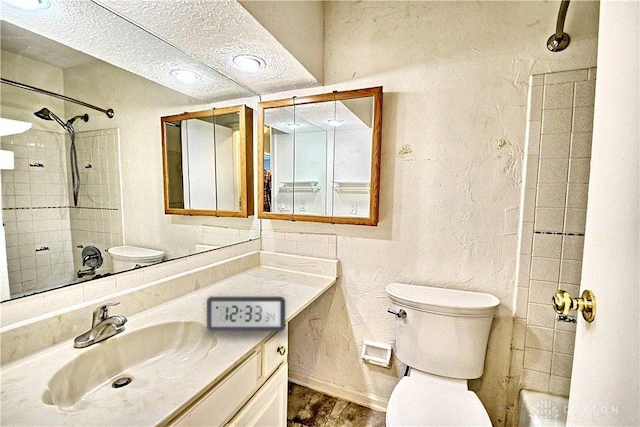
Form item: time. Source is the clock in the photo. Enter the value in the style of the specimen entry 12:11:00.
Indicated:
12:33:34
